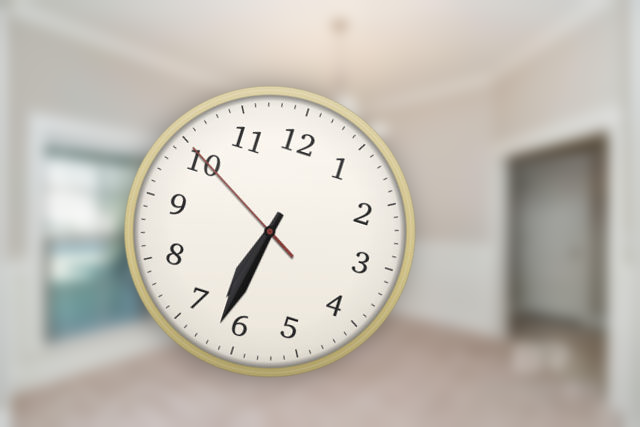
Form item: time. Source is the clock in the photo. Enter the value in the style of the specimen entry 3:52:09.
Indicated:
6:31:50
